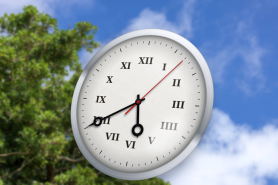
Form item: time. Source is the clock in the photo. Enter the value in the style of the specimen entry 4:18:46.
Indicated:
5:40:07
